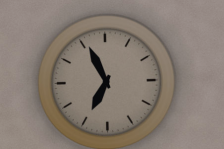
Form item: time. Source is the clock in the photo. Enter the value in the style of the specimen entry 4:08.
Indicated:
6:56
